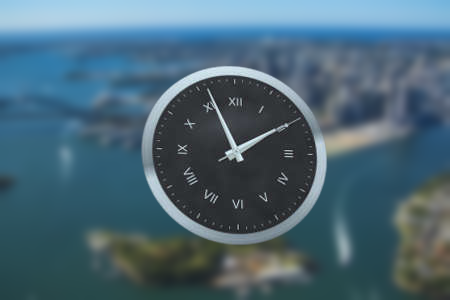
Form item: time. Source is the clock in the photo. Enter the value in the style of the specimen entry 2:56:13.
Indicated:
1:56:10
